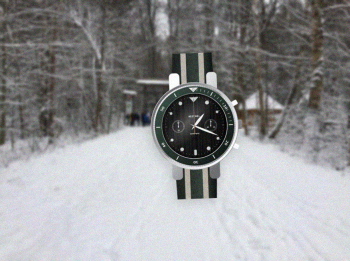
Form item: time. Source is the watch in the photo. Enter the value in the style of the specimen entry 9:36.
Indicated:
1:19
